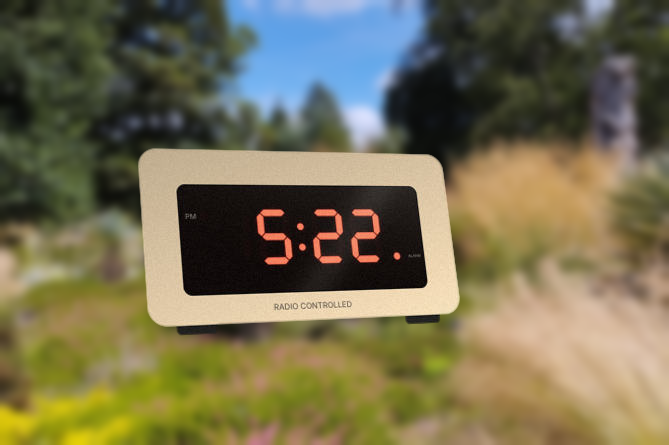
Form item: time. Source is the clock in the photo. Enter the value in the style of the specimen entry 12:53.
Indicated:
5:22
